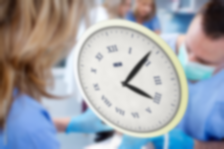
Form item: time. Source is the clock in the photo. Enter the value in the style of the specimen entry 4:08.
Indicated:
4:09
